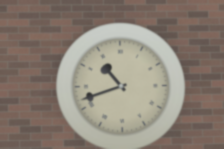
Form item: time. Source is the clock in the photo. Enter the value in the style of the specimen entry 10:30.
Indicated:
10:42
